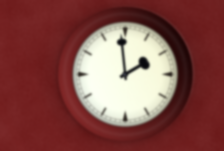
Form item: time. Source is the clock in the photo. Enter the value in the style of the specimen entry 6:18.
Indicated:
1:59
